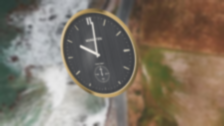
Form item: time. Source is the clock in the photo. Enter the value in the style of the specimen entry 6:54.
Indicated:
10:01
